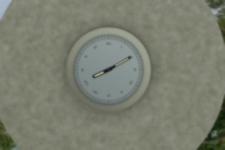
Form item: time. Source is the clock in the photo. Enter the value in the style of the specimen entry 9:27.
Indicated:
8:10
